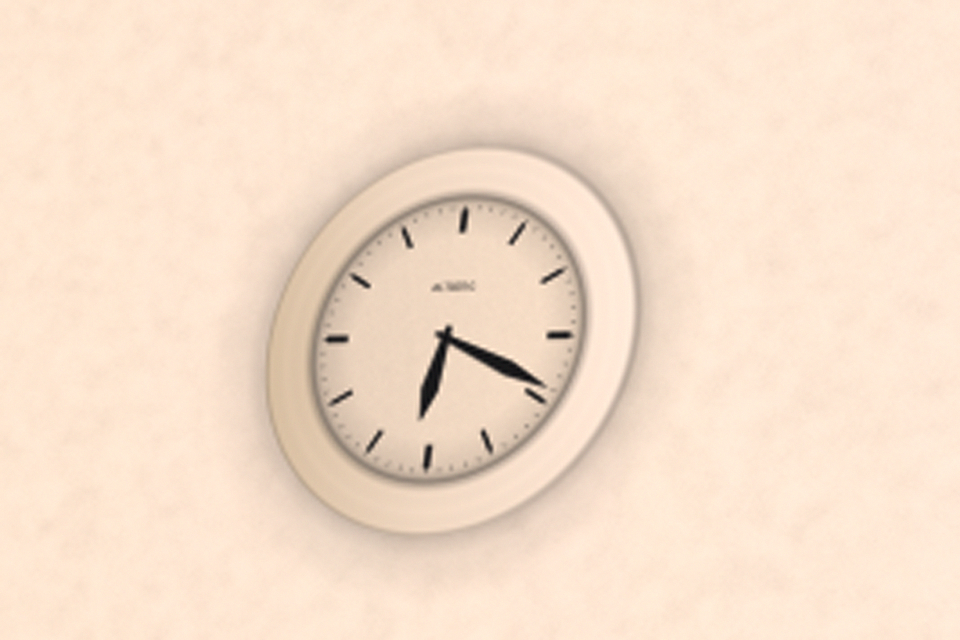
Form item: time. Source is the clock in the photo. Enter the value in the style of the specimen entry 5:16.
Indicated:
6:19
